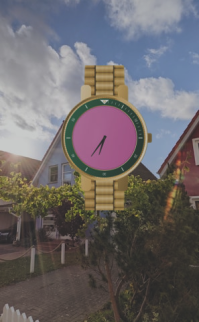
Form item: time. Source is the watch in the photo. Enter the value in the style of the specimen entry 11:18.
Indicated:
6:36
